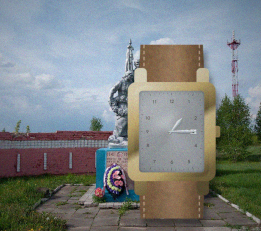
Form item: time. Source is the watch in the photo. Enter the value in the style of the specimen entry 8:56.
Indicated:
1:15
